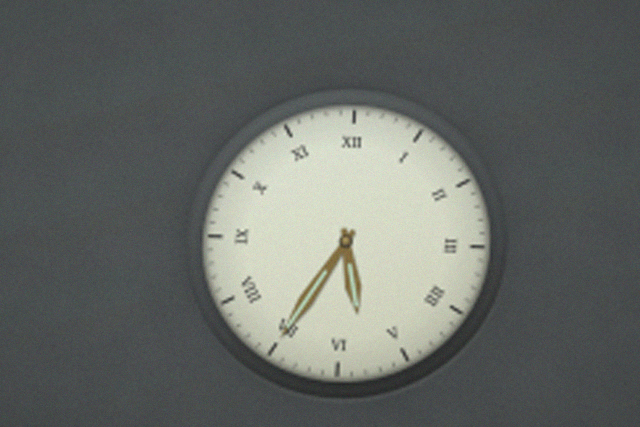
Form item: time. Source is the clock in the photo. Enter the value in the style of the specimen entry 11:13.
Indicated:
5:35
